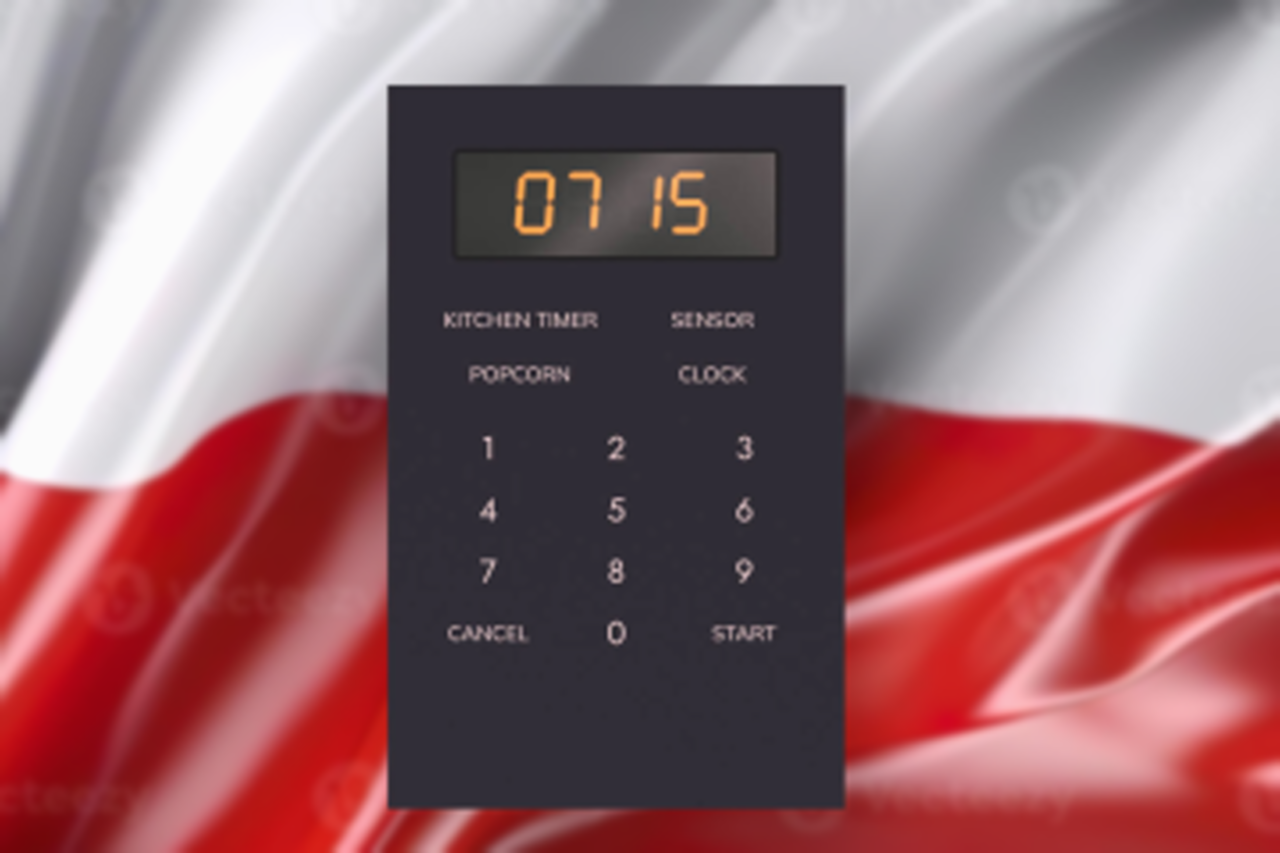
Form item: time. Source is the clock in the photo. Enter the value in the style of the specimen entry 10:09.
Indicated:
7:15
